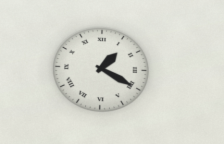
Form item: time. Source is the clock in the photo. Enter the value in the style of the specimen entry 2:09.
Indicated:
1:20
